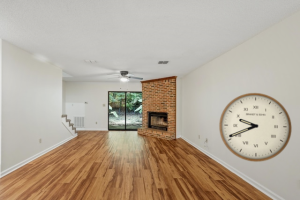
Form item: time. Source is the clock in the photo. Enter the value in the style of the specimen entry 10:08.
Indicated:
9:41
